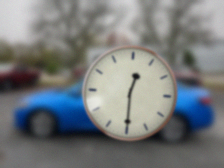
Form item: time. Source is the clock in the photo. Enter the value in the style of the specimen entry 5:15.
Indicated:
12:30
